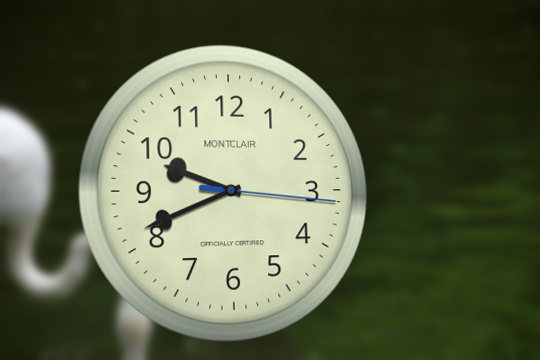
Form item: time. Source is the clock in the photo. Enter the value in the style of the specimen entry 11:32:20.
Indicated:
9:41:16
